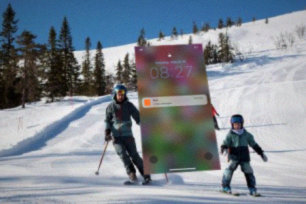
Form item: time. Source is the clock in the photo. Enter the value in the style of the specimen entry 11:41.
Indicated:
8:27
